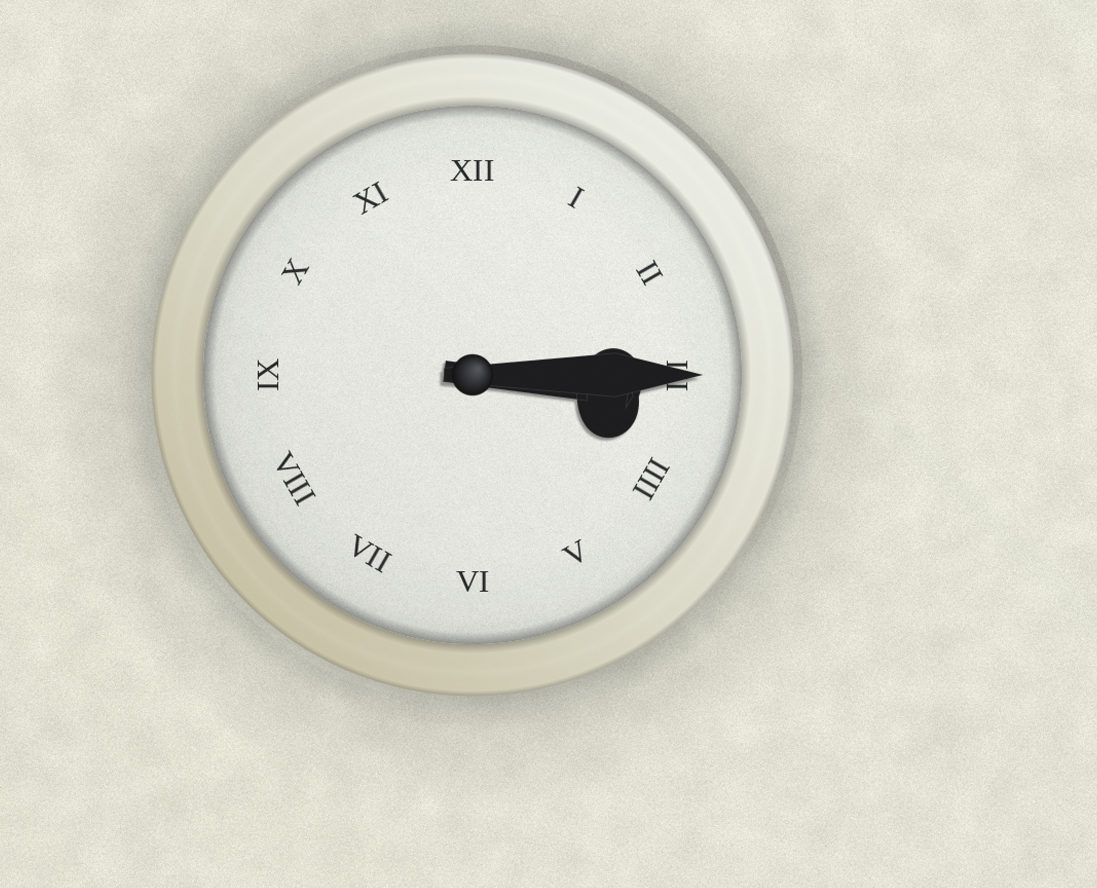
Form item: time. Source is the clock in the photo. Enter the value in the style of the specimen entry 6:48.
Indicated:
3:15
